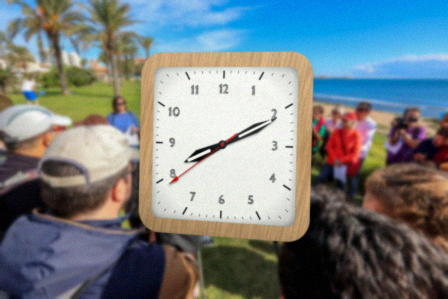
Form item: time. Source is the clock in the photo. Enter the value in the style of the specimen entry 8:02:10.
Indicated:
8:10:39
